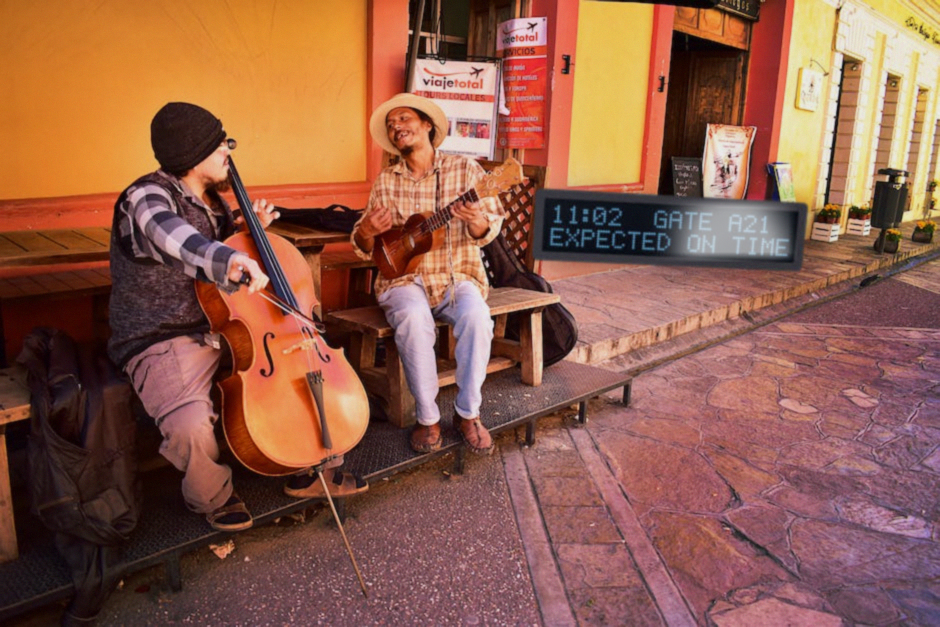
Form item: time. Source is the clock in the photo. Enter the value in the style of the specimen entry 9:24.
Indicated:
11:02
